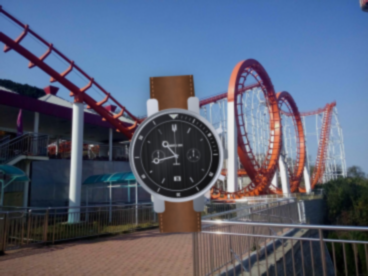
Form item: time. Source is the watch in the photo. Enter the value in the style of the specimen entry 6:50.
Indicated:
10:43
